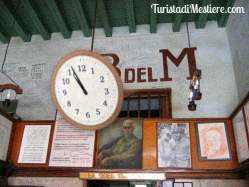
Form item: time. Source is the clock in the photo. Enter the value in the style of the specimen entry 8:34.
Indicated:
10:56
